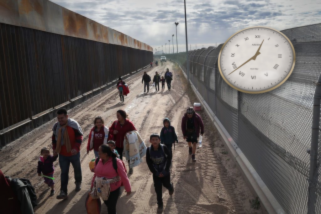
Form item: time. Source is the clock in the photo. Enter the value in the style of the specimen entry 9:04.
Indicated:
12:38
